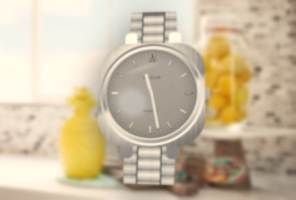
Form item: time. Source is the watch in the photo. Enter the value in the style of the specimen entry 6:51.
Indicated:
11:28
